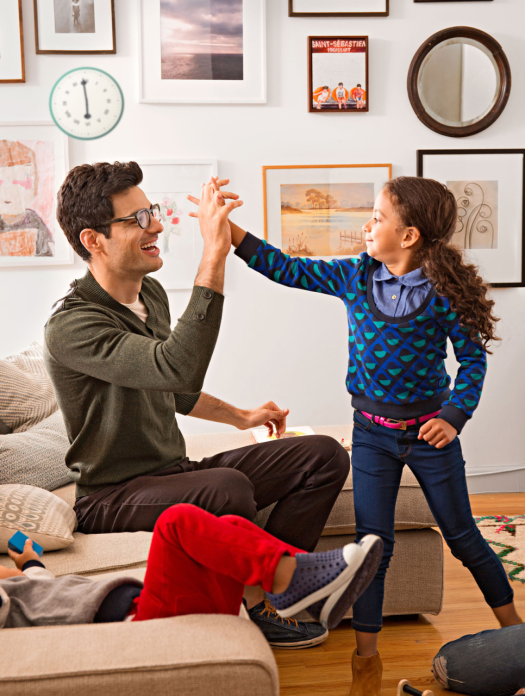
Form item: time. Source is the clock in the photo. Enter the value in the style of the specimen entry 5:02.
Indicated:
5:59
